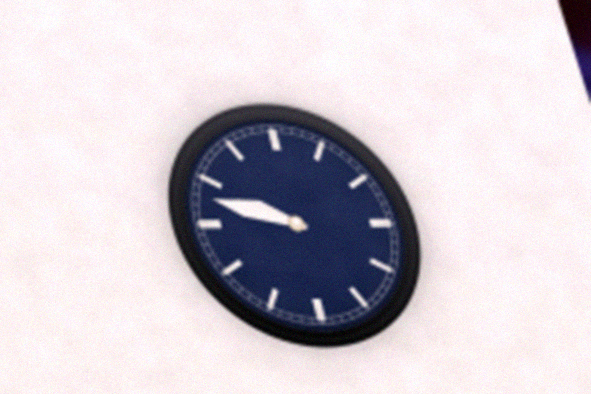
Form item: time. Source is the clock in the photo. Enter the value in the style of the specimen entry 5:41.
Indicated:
9:48
